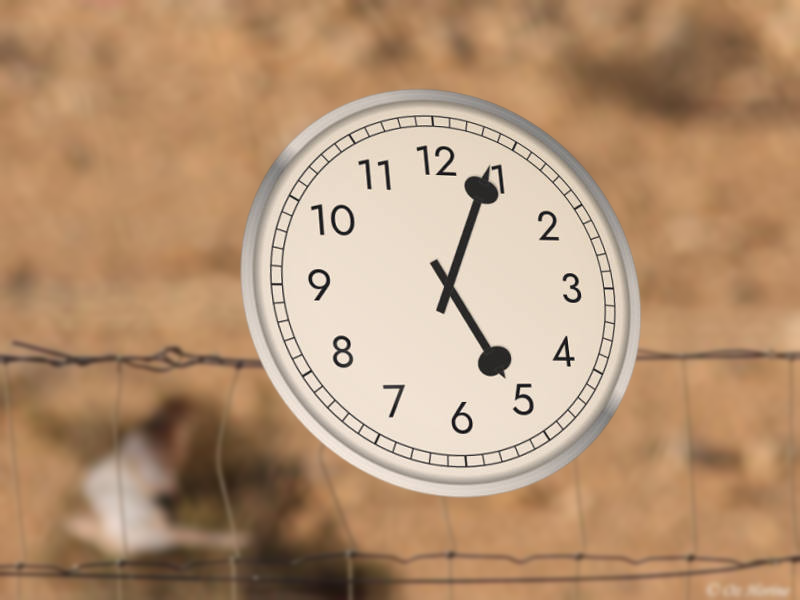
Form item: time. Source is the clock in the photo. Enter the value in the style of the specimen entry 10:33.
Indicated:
5:04
